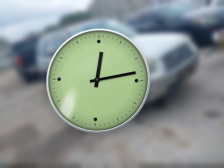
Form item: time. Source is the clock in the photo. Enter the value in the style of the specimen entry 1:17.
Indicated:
12:13
